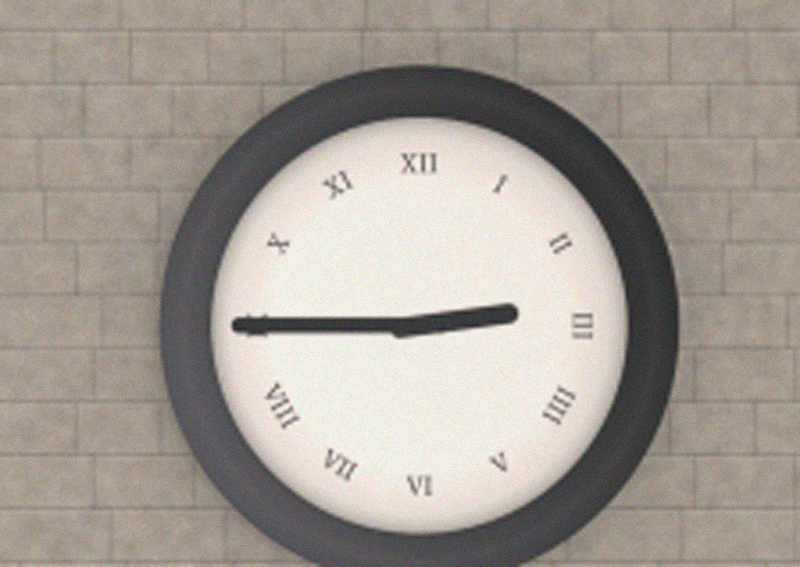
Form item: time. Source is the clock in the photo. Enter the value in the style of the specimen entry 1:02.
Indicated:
2:45
